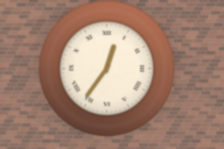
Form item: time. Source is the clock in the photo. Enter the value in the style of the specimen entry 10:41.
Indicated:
12:36
